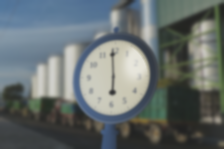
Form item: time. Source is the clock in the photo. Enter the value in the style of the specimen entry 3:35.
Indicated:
5:59
